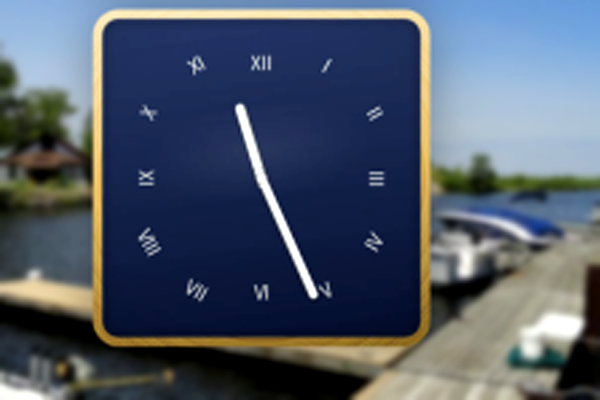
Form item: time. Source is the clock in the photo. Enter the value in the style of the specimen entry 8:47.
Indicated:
11:26
